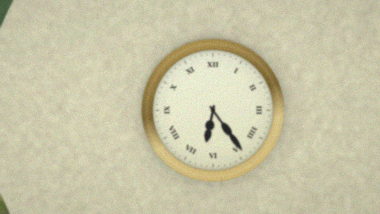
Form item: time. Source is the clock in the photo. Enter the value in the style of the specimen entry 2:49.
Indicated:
6:24
